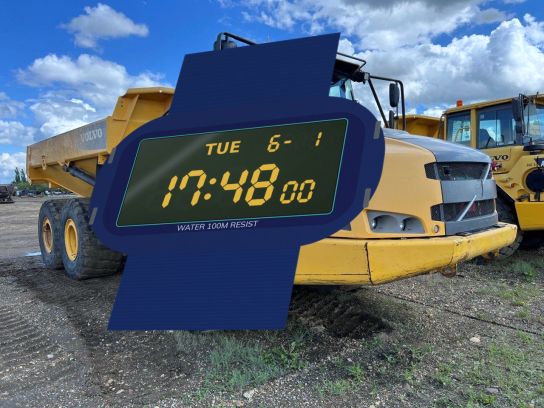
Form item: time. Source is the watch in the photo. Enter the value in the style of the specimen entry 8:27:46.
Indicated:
17:48:00
